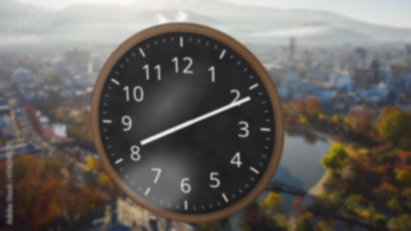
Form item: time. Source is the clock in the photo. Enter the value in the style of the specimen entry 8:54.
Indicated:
8:11
